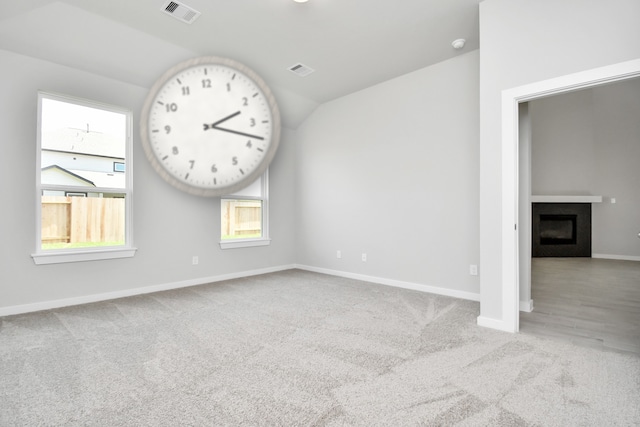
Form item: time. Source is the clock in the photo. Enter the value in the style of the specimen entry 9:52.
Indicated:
2:18
